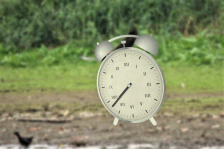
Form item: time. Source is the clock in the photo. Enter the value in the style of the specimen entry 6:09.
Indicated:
7:38
